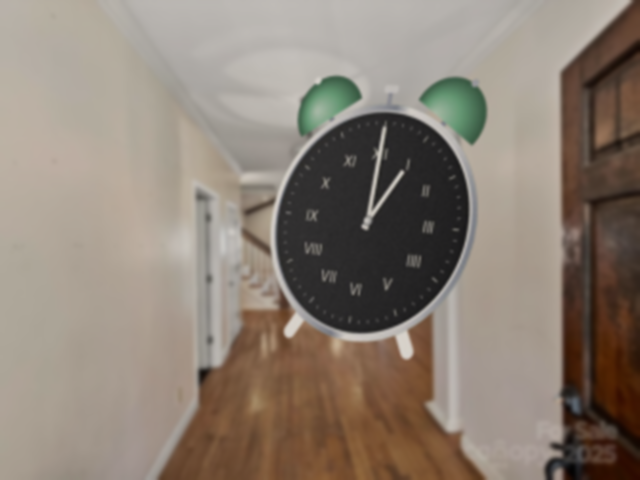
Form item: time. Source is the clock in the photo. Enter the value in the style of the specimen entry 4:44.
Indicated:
1:00
